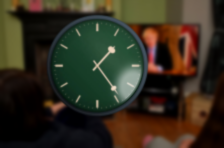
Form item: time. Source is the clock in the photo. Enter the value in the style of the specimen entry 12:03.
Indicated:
1:24
